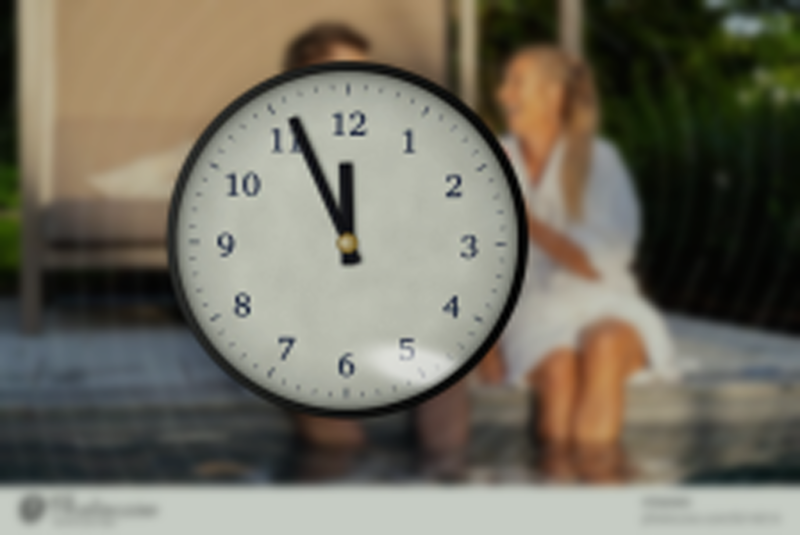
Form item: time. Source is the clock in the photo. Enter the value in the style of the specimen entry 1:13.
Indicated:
11:56
